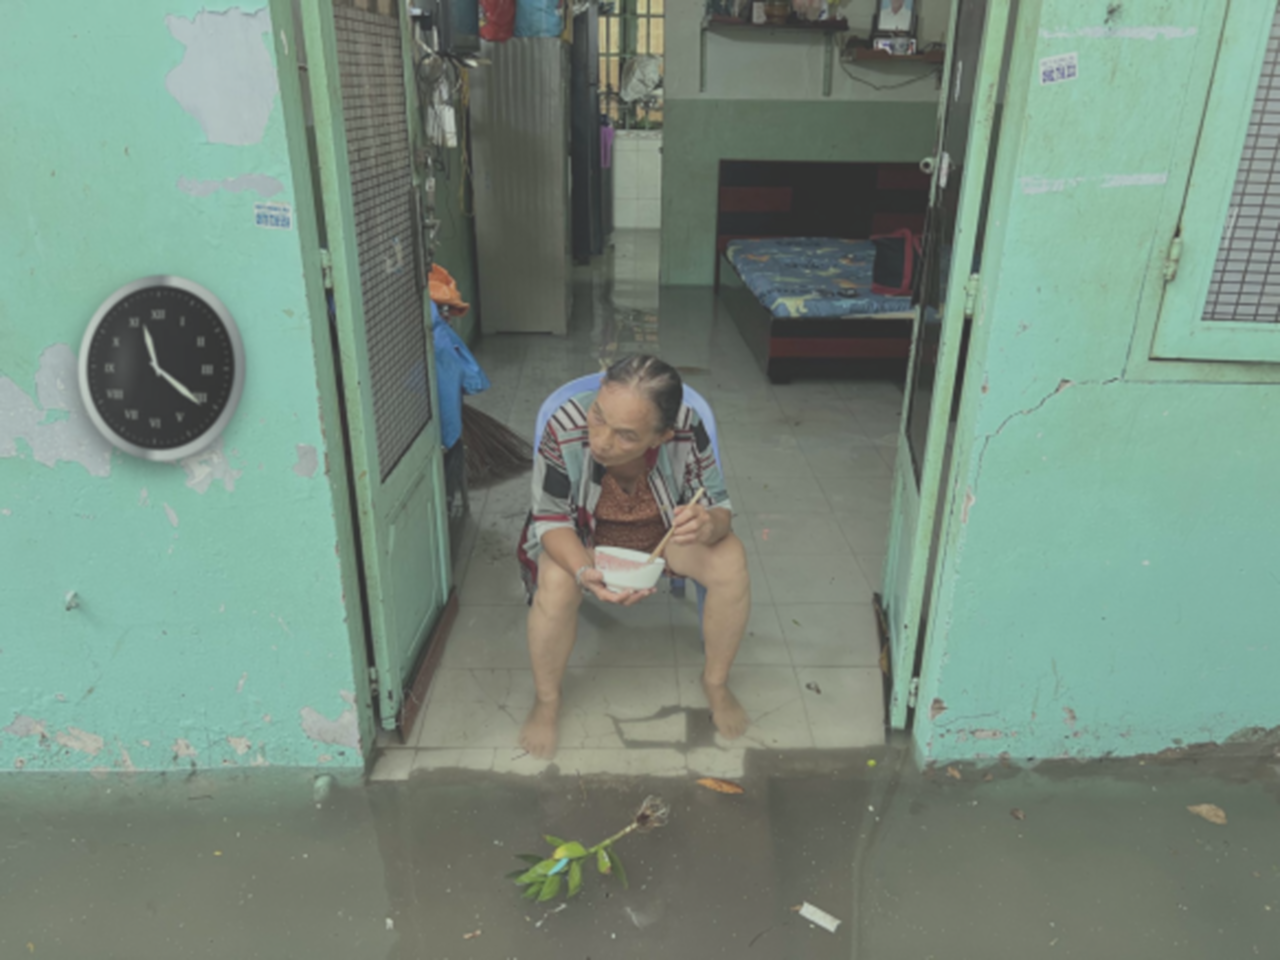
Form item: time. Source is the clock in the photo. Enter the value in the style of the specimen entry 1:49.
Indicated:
11:21
